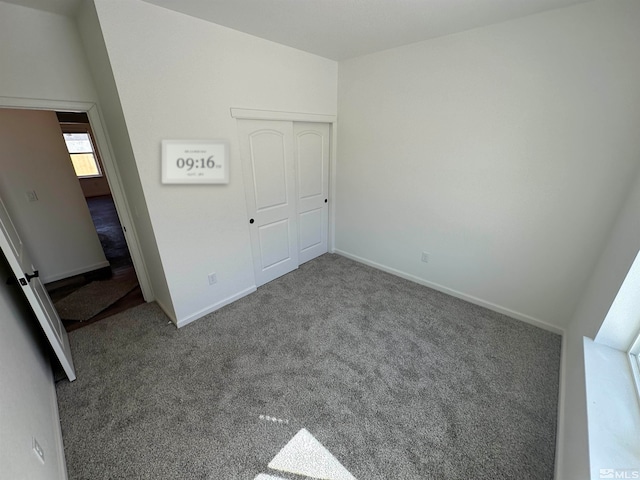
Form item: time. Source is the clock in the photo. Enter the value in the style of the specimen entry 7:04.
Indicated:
9:16
